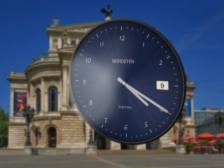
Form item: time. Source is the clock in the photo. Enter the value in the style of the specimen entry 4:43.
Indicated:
4:20
